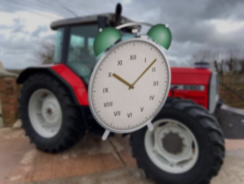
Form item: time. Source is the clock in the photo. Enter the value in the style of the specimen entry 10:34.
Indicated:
10:08
